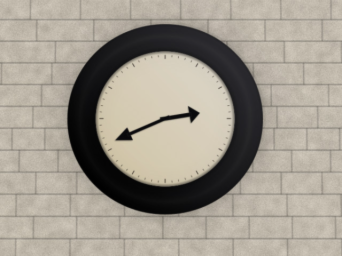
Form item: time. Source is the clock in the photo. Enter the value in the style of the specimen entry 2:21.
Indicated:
2:41
